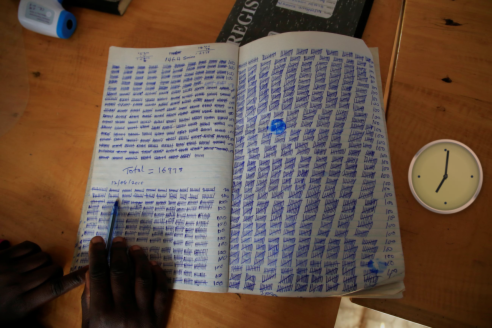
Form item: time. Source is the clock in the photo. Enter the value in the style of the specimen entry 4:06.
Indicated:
7:01
